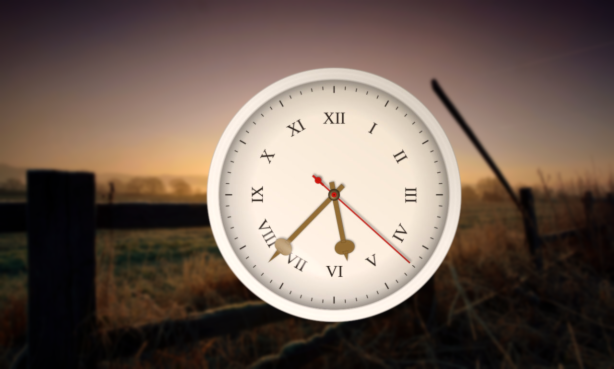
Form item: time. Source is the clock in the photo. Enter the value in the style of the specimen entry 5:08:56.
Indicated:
5:37:22
